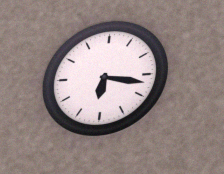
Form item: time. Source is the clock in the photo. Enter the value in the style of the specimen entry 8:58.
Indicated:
6:17
